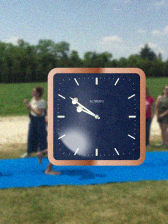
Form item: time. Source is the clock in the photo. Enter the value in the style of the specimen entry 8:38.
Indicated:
9:51
